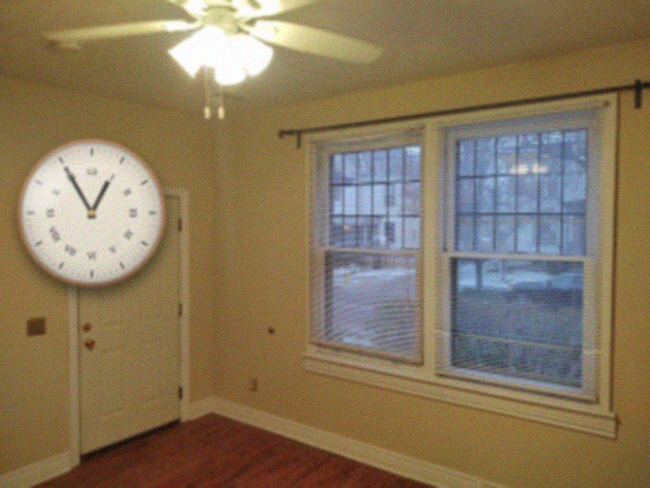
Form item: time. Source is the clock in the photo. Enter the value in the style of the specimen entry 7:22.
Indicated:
12:55
